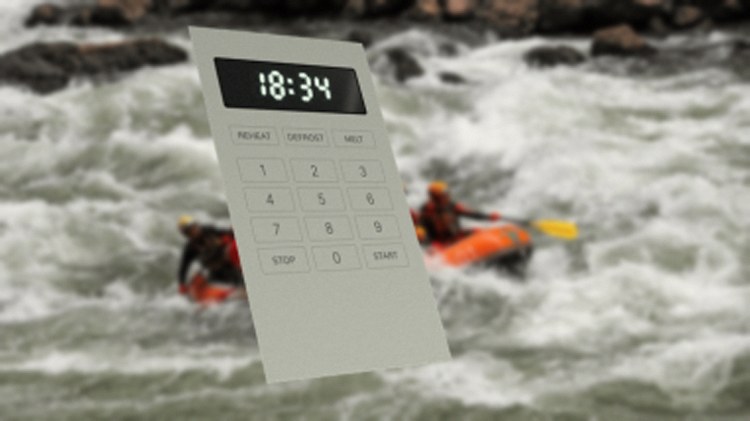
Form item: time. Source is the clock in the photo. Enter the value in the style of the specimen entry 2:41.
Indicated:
18:34
